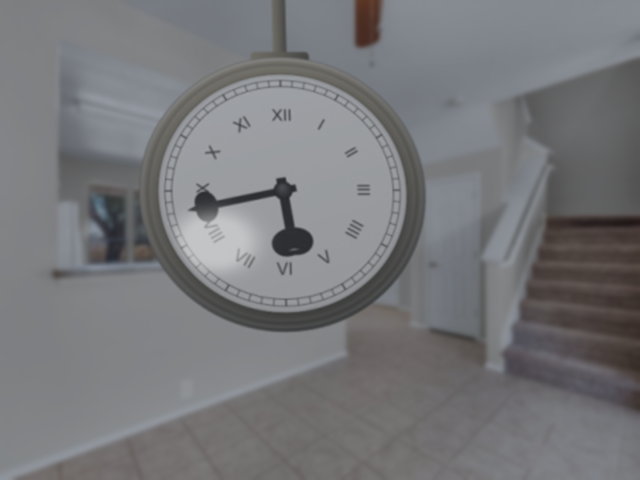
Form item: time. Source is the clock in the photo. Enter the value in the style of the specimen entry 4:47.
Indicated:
5:43
